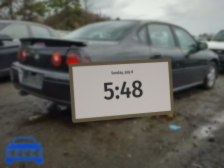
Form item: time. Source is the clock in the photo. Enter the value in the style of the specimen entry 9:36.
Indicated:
5:48
